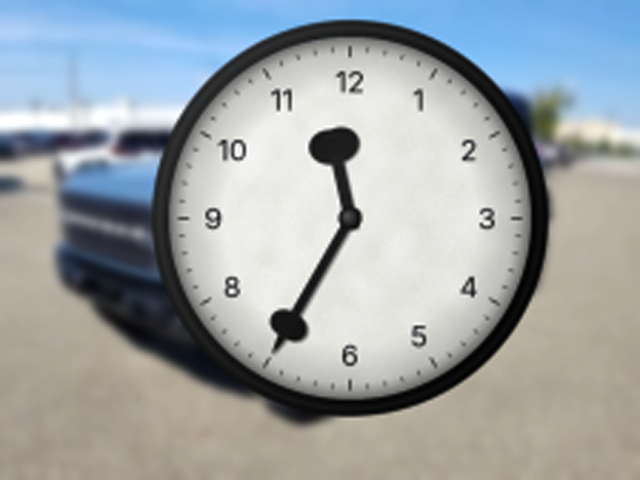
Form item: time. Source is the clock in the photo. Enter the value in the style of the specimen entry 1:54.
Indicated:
11:35
